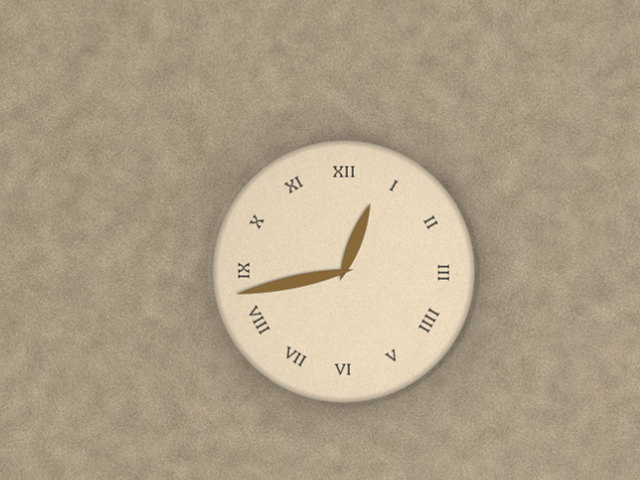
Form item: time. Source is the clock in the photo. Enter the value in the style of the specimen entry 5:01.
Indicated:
12:43
